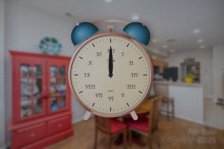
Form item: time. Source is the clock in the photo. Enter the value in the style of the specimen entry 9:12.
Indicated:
12:00
